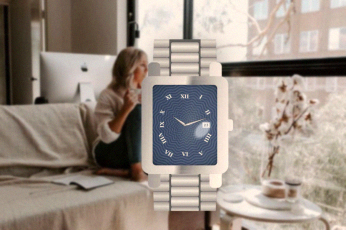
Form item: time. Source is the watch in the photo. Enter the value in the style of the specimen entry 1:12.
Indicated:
10:12
